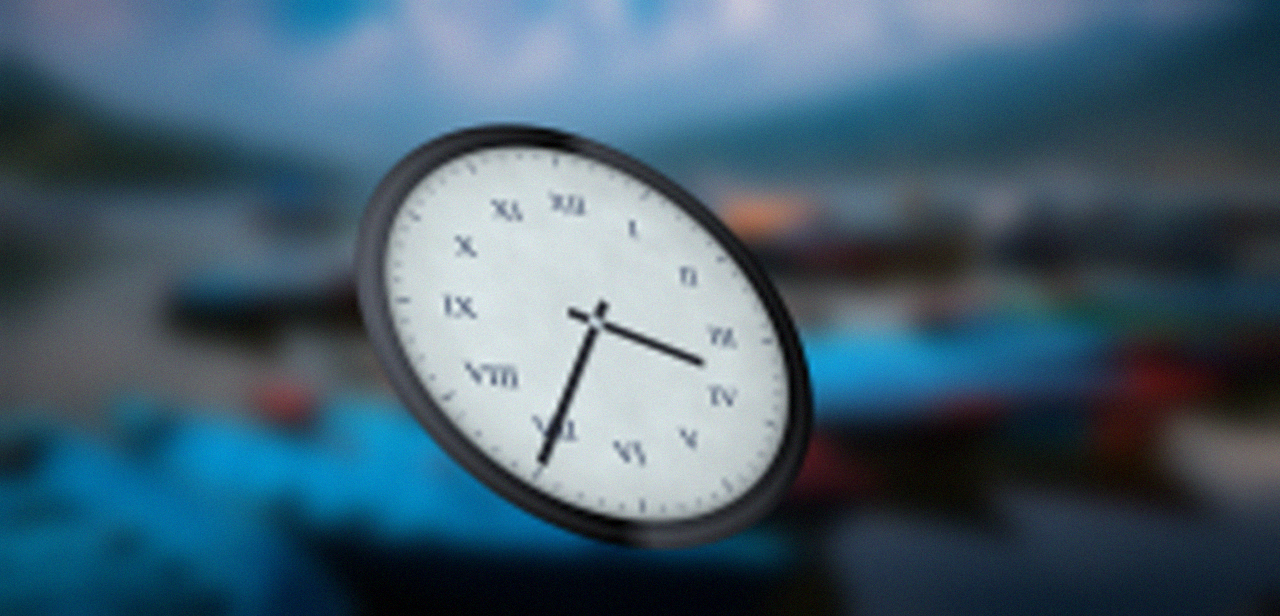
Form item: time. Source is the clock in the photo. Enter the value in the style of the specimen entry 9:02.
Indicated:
3:35
